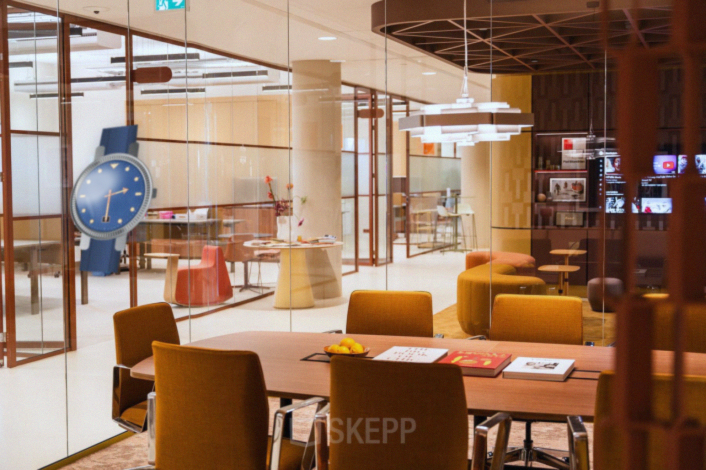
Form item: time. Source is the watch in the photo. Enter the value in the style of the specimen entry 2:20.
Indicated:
2:30
